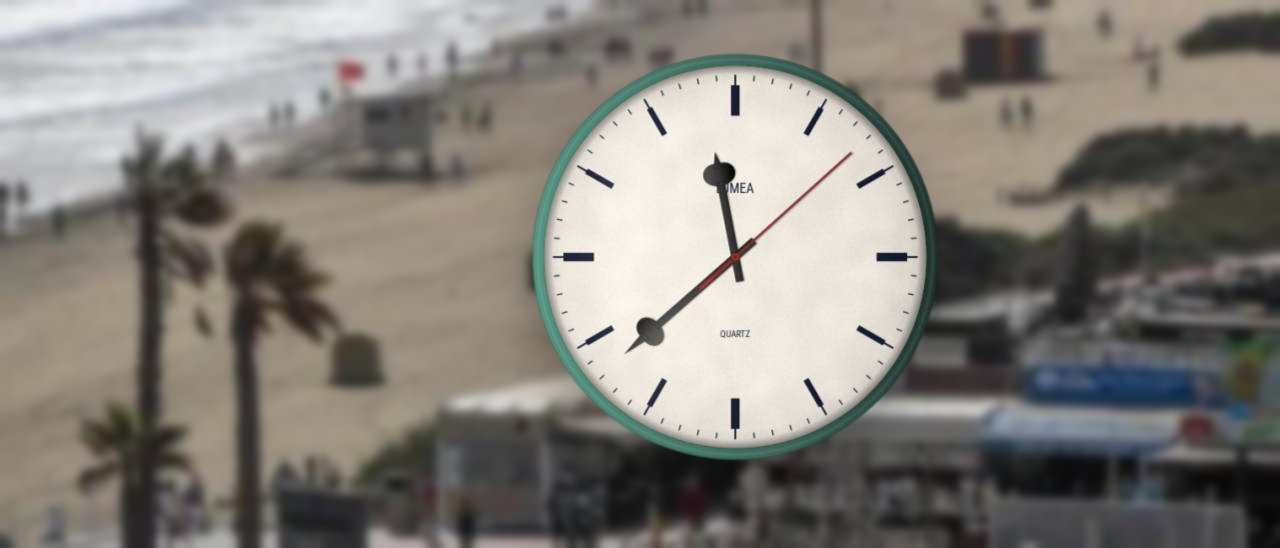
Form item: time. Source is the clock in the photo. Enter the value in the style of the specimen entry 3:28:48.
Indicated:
11:38:08
